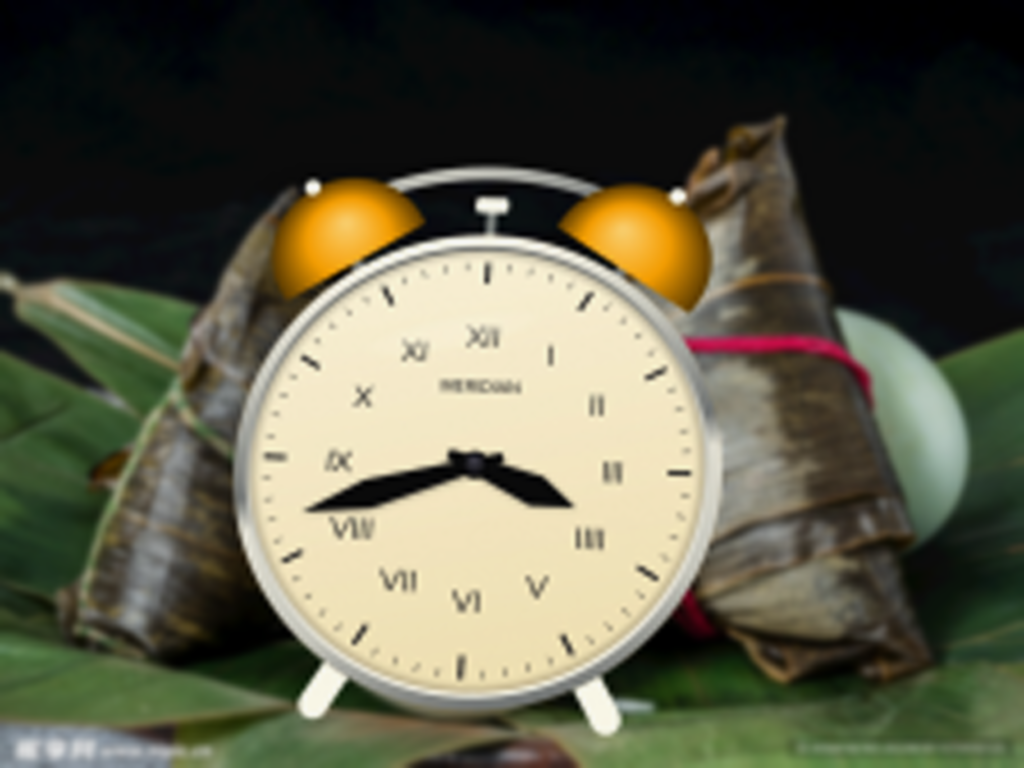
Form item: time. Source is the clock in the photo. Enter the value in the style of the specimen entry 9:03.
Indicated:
3:42
